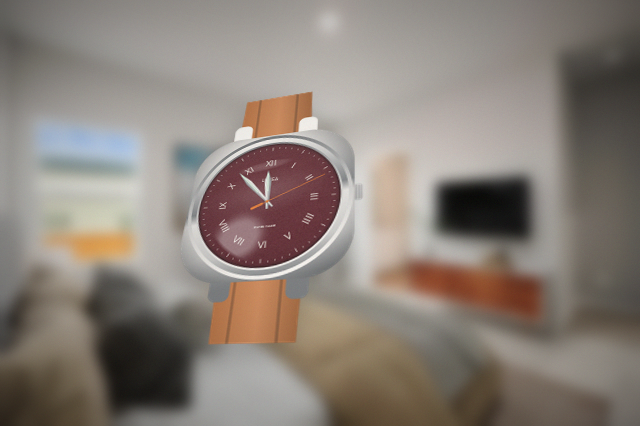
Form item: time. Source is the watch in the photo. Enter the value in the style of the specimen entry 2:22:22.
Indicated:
11:53:11
